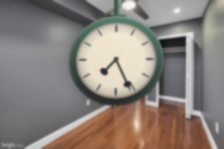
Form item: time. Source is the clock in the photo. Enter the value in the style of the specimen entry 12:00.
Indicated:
7:26
